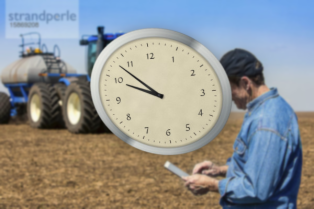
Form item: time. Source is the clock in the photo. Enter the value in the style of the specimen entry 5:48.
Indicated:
9:53
